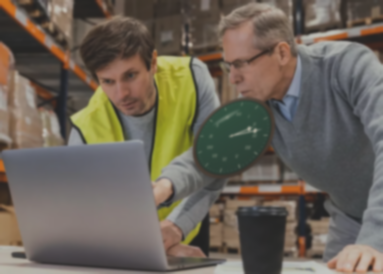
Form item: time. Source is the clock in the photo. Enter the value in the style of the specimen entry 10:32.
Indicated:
2:13
